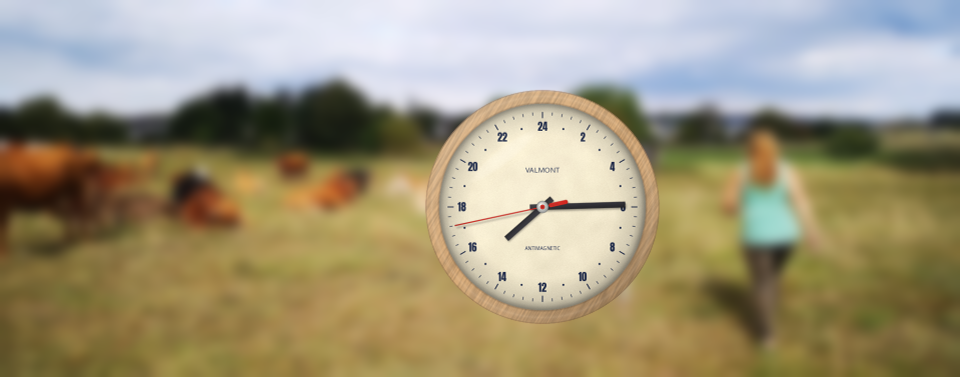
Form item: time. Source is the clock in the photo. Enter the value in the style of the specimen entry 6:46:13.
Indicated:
15:14:43
